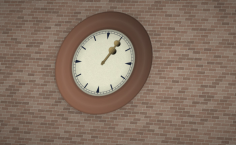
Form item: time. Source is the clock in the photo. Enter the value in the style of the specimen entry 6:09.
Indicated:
1:05
